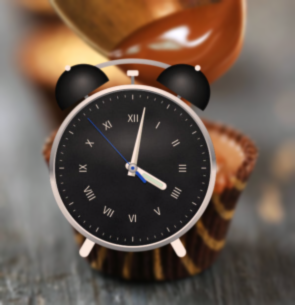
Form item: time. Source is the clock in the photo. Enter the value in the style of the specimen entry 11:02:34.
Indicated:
4:01:53
